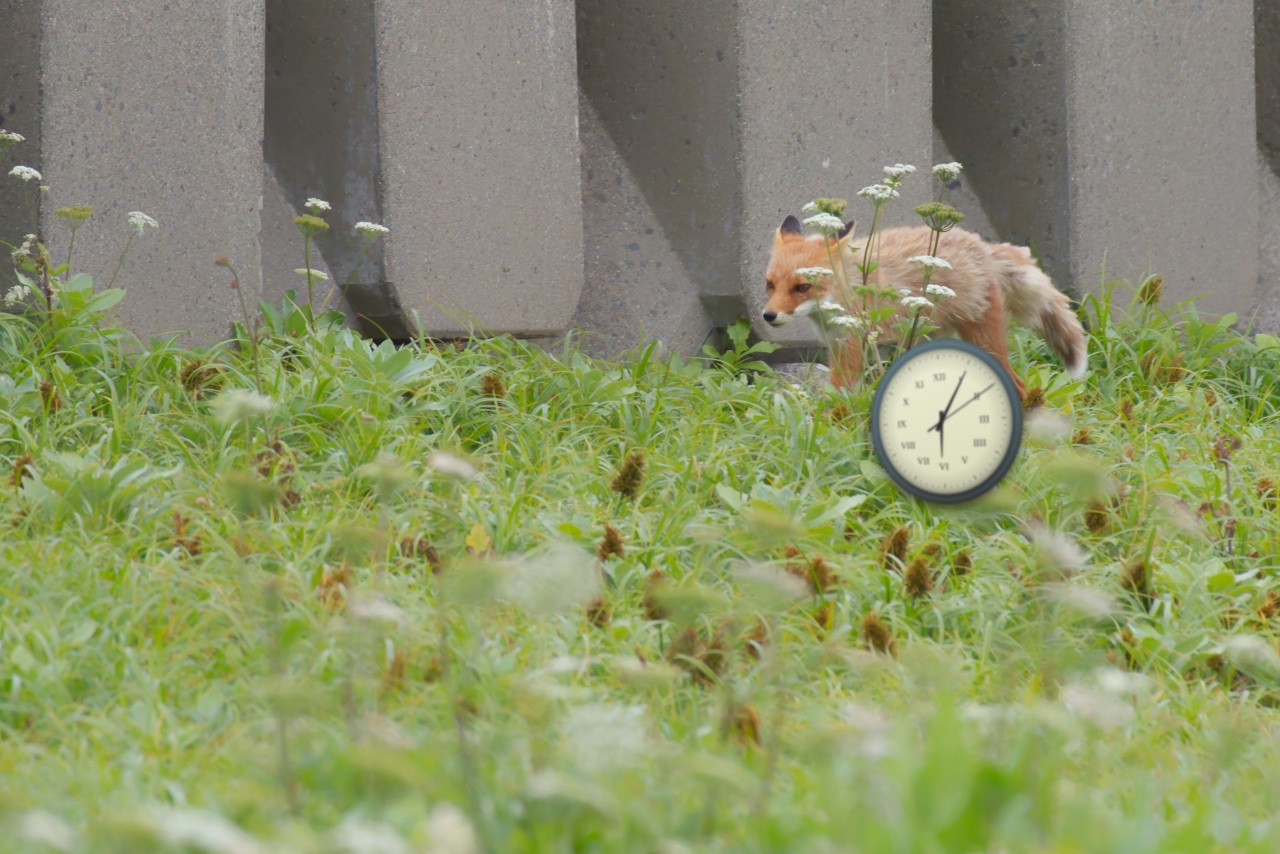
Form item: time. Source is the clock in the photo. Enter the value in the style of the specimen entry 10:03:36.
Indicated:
6:05:10
